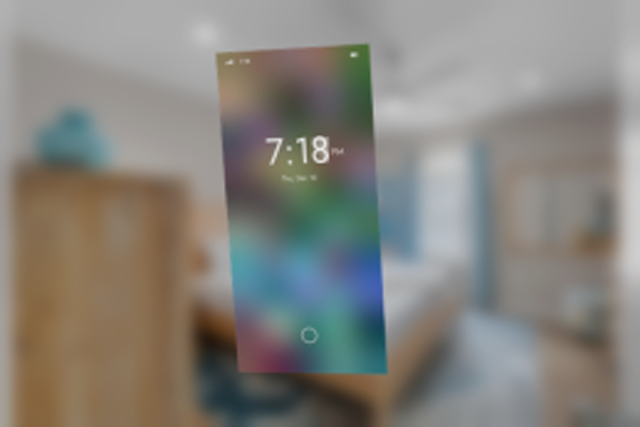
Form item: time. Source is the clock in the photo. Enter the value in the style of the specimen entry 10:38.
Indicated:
7:18
